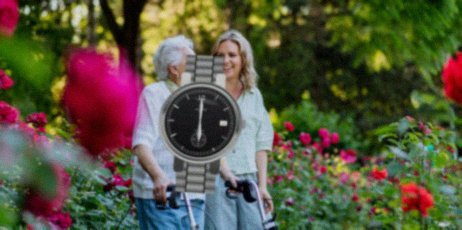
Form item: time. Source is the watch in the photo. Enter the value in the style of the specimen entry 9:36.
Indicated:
6:00
